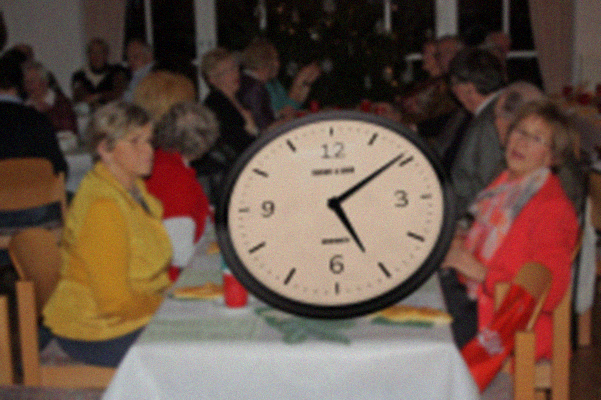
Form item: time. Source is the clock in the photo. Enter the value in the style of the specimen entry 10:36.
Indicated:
5:09
